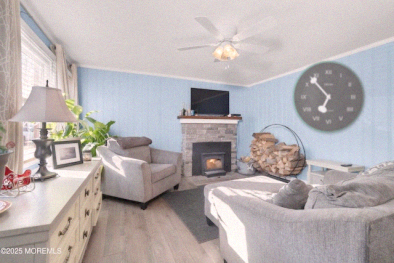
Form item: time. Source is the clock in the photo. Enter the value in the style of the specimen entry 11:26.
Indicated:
6:53
